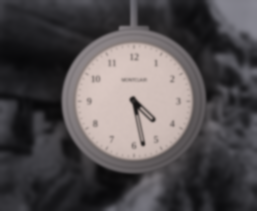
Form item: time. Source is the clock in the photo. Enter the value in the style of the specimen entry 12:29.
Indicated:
4:28
